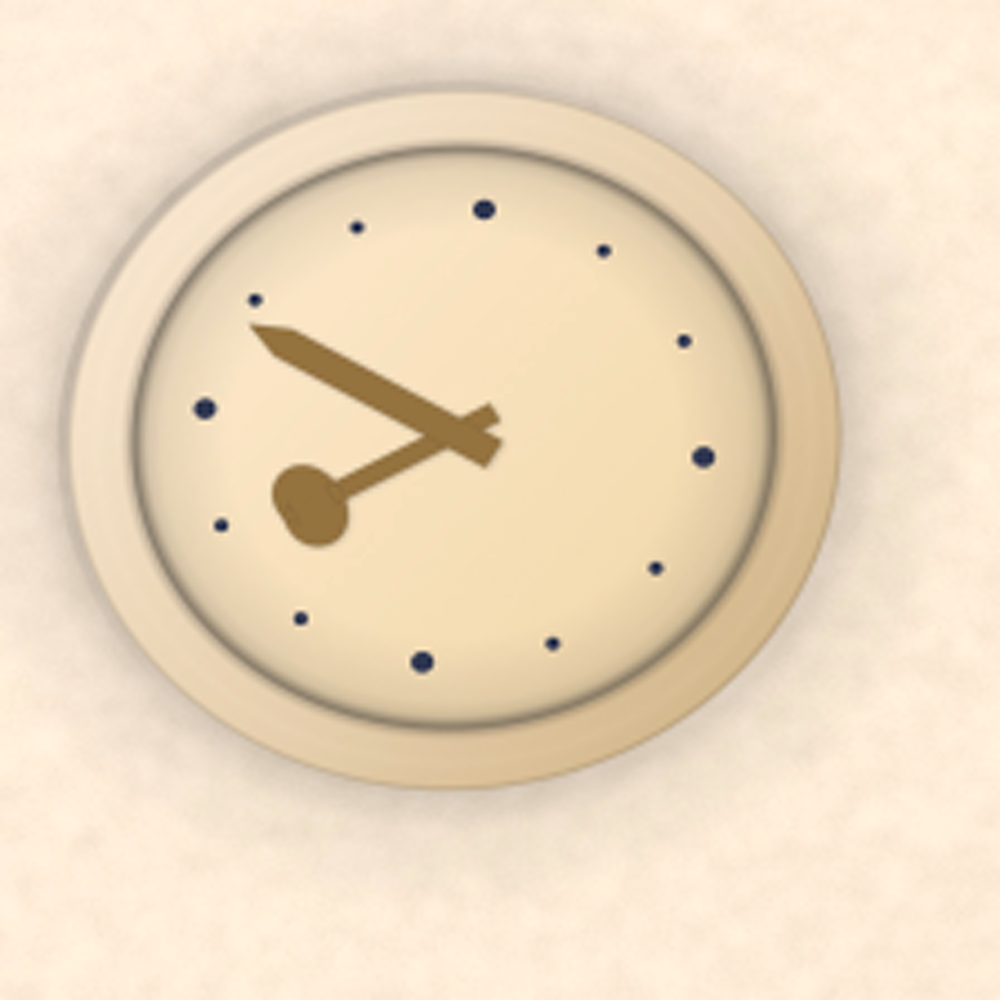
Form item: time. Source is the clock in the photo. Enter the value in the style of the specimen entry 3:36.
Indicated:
7:49
